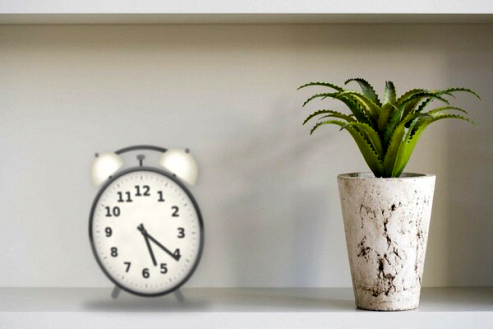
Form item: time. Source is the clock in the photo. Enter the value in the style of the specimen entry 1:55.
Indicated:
5:21
